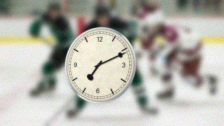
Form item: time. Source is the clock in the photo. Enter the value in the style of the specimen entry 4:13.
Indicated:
7:11
